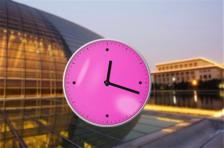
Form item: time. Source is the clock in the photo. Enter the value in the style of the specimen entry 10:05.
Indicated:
12:18
